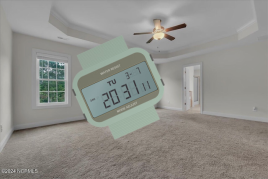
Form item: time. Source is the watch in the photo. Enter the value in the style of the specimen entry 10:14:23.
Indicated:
20:31:11
